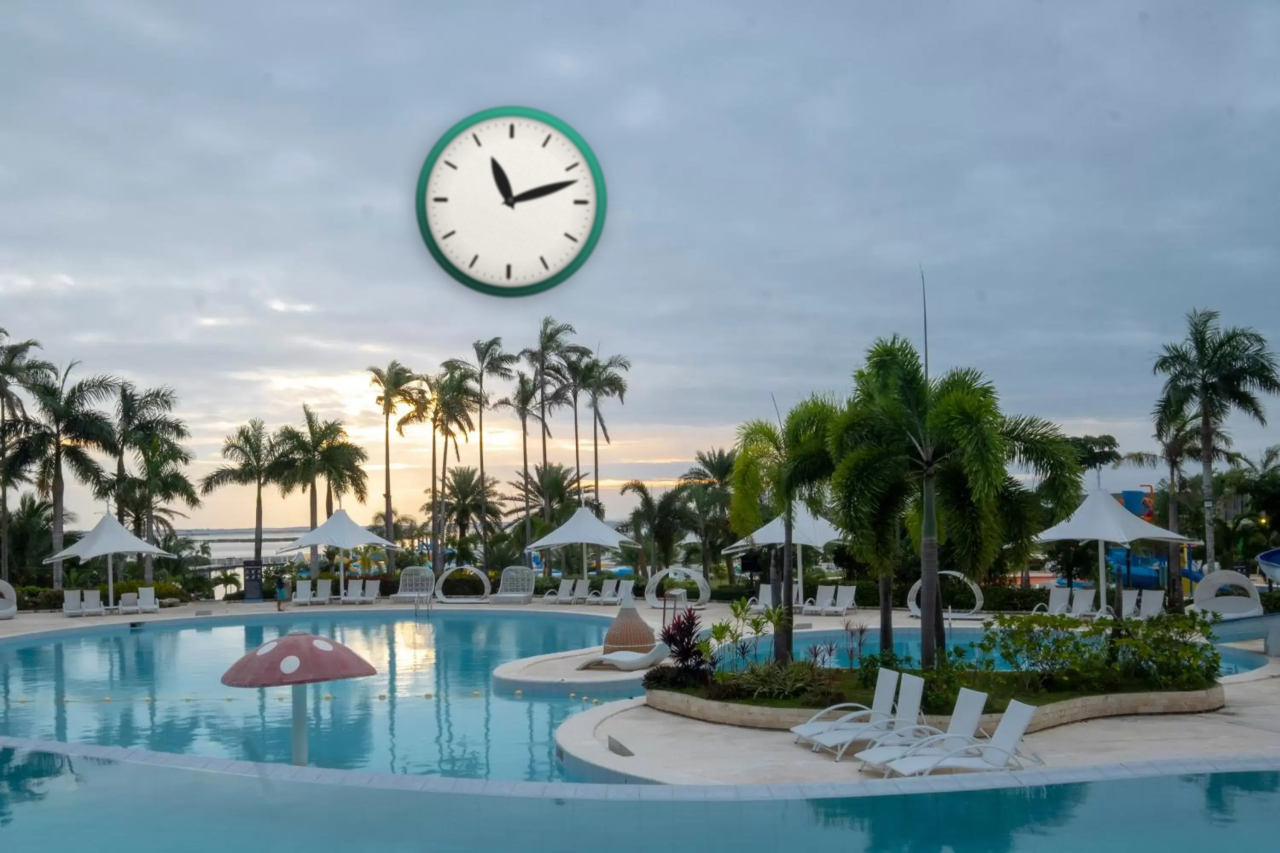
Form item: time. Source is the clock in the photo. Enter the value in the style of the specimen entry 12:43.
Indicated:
11:12
